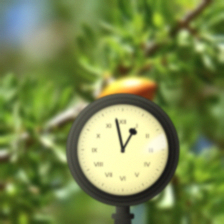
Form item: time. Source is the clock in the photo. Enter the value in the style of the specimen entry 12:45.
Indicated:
12:58
